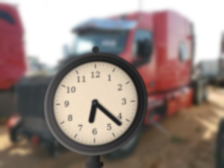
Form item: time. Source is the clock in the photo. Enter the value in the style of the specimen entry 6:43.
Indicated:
6:22
